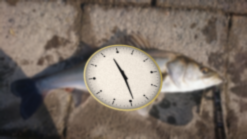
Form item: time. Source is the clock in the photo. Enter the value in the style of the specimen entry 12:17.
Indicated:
11:29
